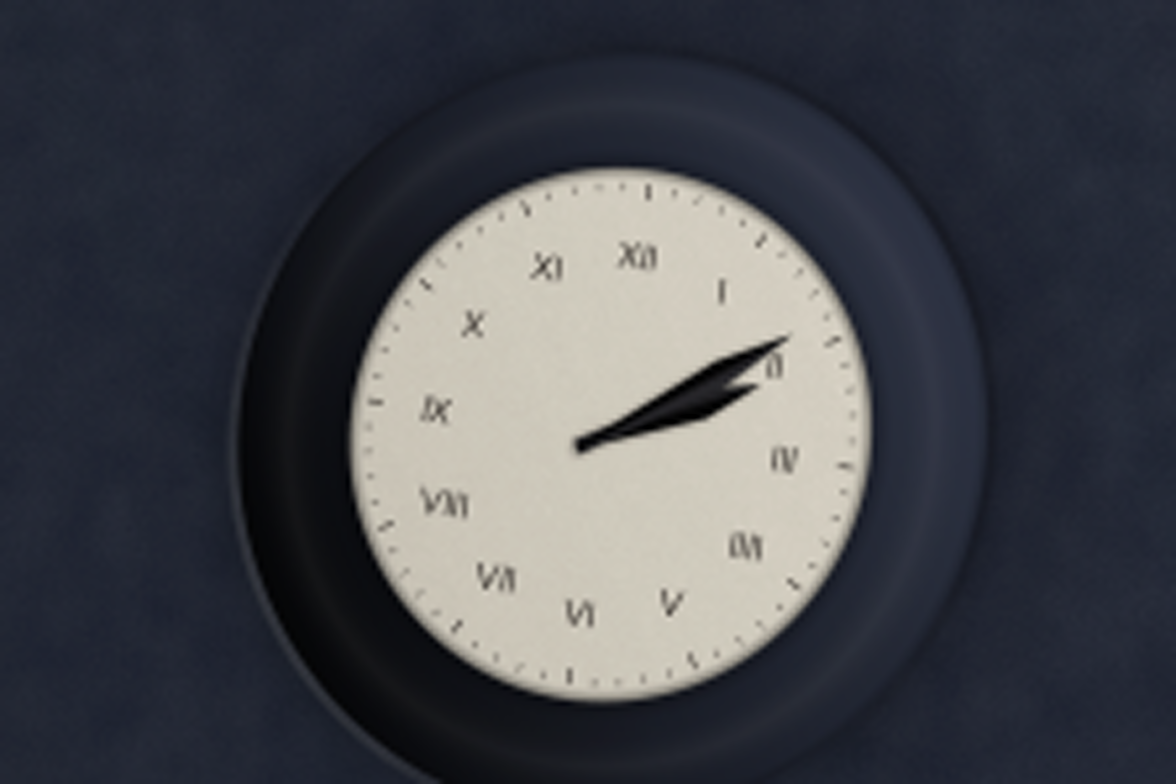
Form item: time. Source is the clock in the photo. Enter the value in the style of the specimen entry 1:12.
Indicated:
2:09
